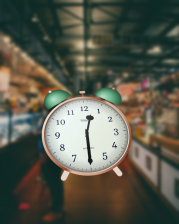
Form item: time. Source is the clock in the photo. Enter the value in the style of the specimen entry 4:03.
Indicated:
12:30
